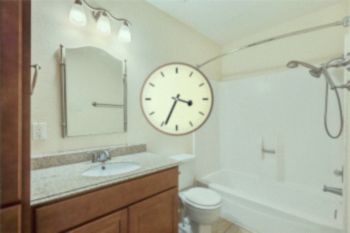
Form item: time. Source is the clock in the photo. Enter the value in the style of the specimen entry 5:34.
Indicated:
3:34
